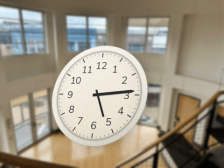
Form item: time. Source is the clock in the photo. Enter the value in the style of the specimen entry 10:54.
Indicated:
5:14
